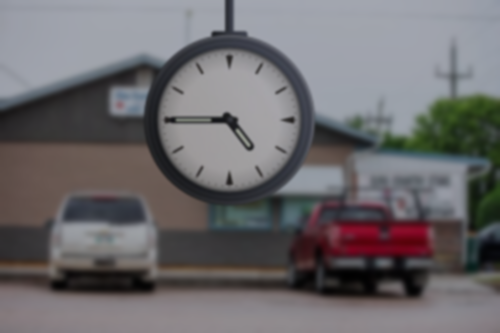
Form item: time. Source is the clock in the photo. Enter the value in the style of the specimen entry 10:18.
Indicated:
4:45
